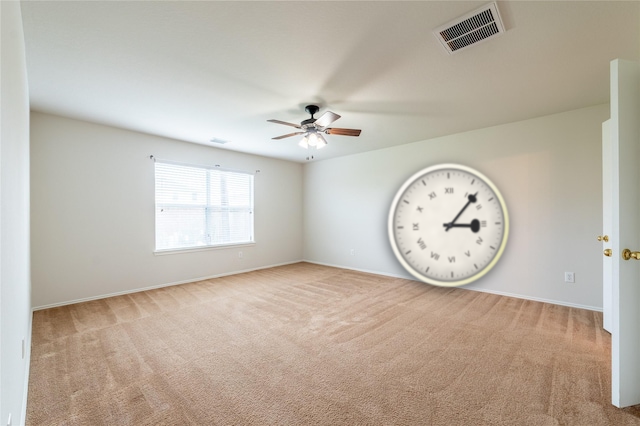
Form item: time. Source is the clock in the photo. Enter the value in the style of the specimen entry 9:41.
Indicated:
3:07
